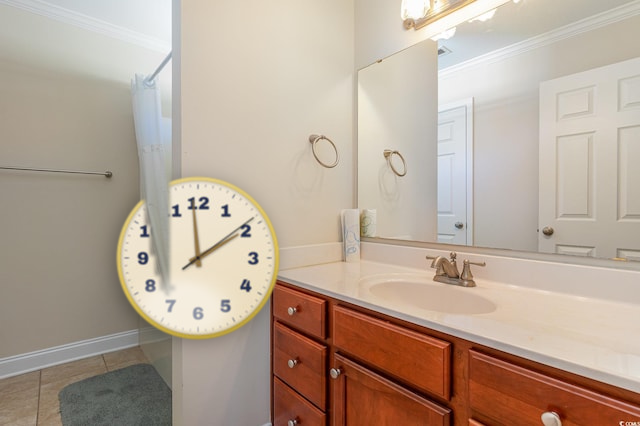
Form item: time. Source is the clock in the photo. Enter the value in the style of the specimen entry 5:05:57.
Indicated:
1:59:09
